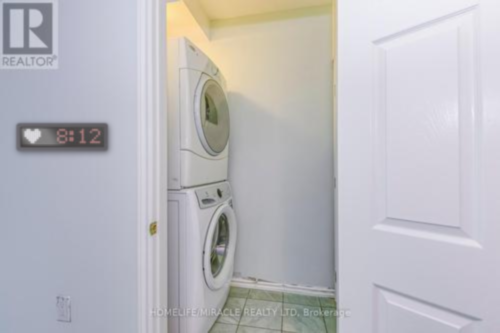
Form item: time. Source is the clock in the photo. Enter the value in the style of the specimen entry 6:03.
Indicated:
8:12
